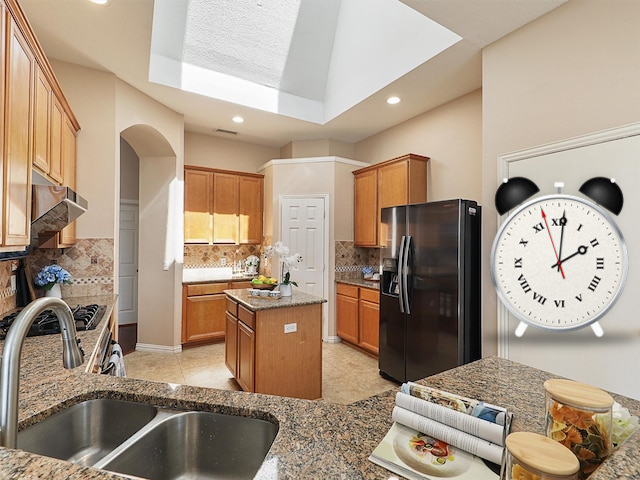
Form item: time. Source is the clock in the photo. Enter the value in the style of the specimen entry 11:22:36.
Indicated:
2:00:57
